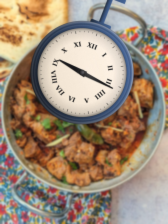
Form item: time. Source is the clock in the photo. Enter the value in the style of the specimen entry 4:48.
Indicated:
9:16
